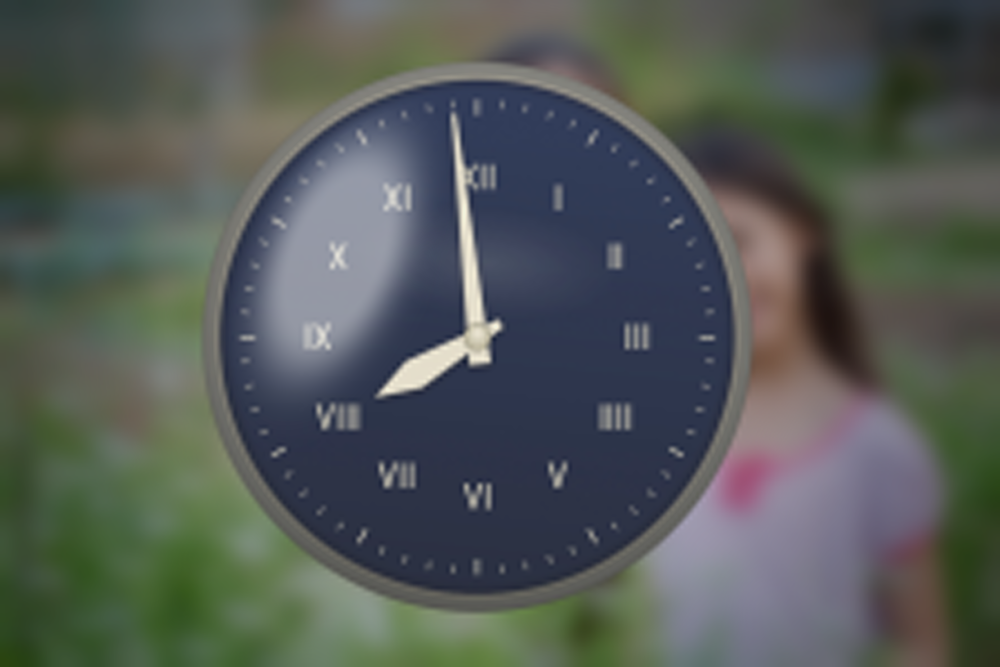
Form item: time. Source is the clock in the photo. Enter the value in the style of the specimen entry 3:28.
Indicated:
7:59
